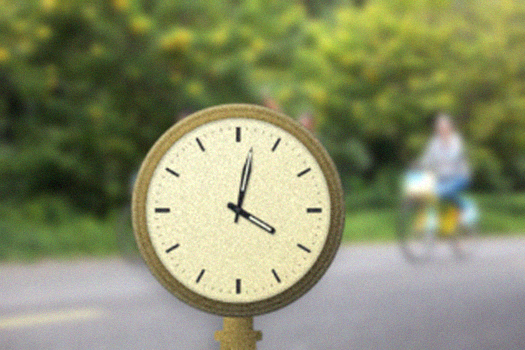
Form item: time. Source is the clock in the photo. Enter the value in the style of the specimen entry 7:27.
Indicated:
4:02
